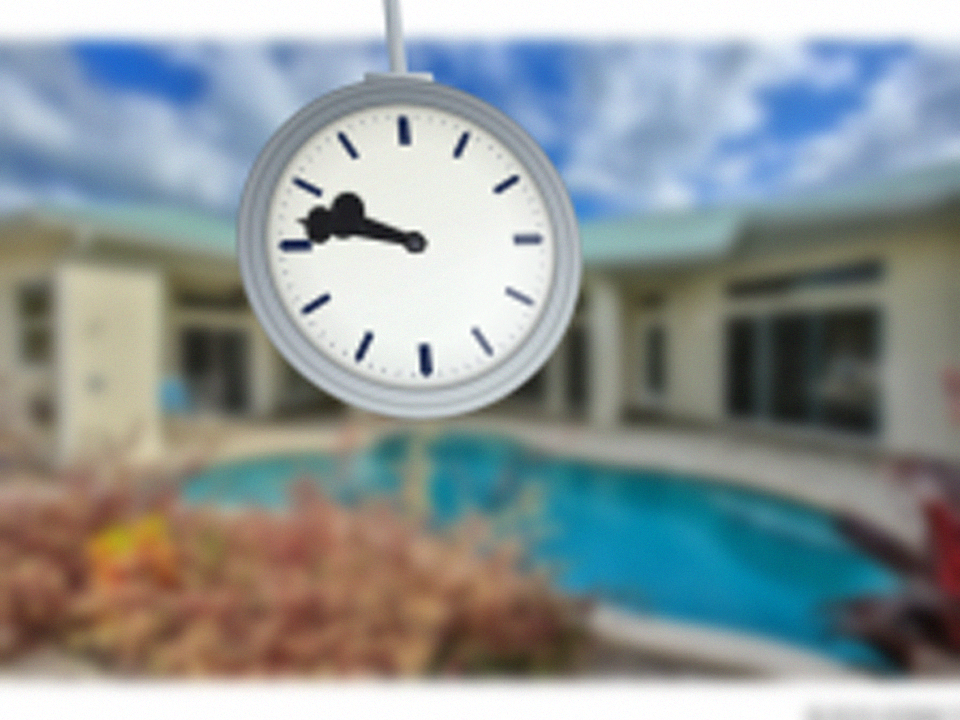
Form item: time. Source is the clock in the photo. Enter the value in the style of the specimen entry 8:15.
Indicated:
9:47
